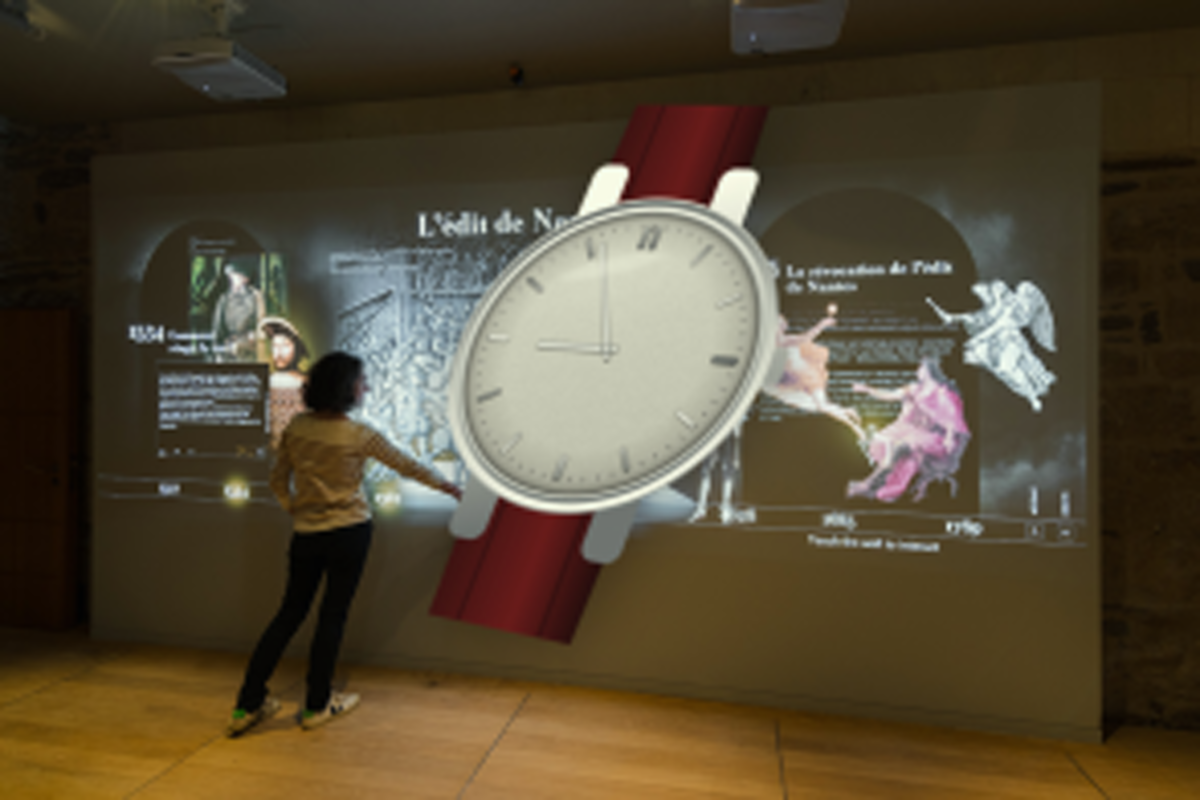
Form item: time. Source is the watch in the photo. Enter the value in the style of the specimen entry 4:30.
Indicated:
8:56
